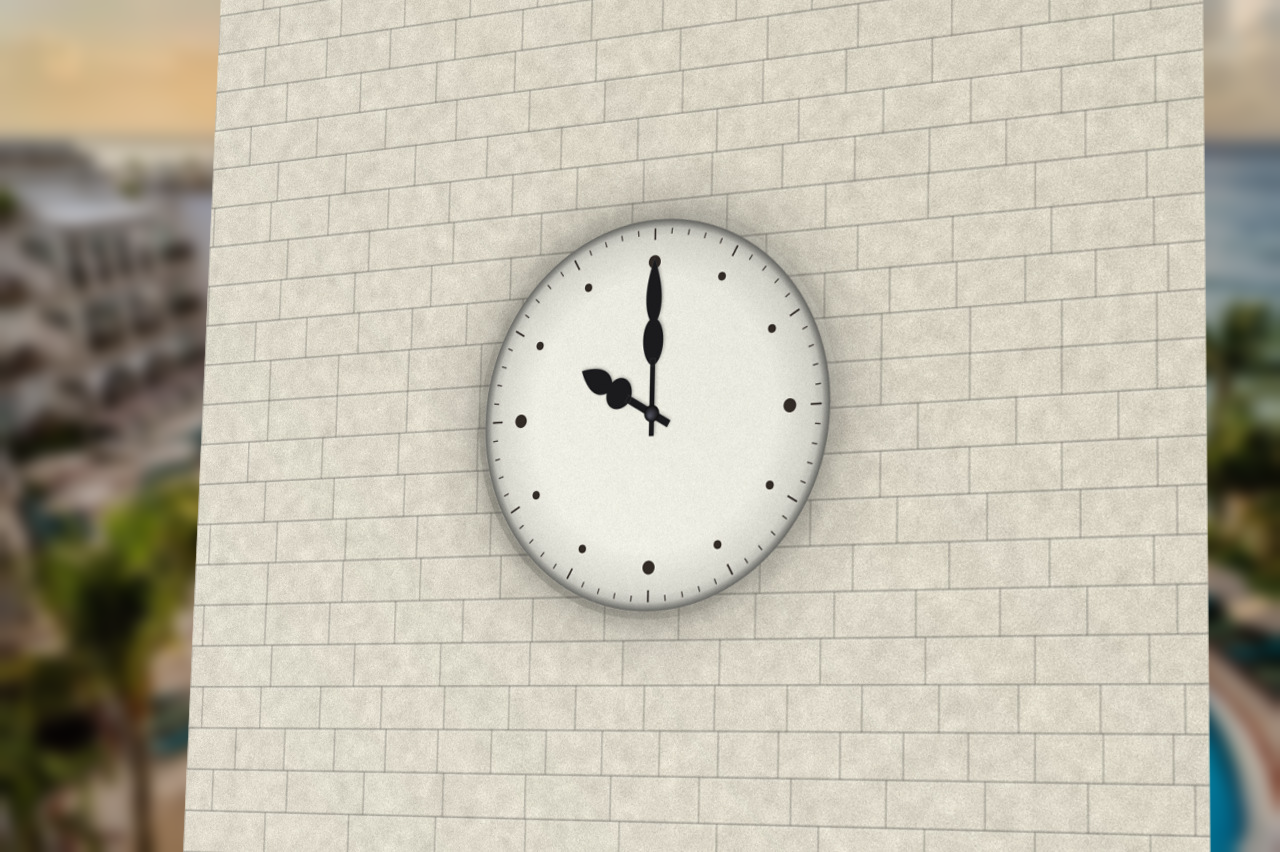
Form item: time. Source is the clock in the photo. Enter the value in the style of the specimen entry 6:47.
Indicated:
10:00
